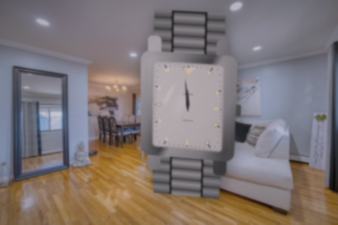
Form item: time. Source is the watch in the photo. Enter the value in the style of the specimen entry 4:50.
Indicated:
11:59
